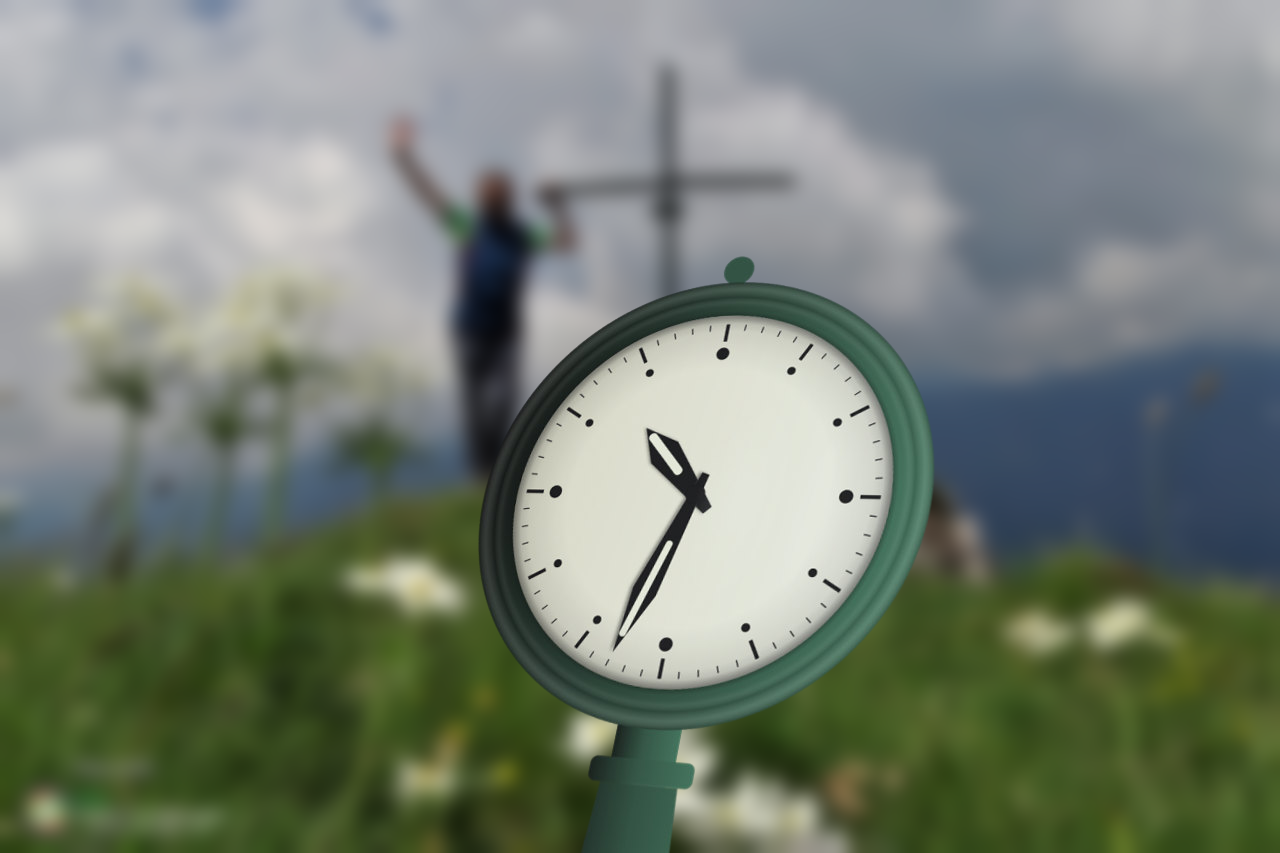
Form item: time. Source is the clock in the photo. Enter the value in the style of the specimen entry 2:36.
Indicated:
10:33
